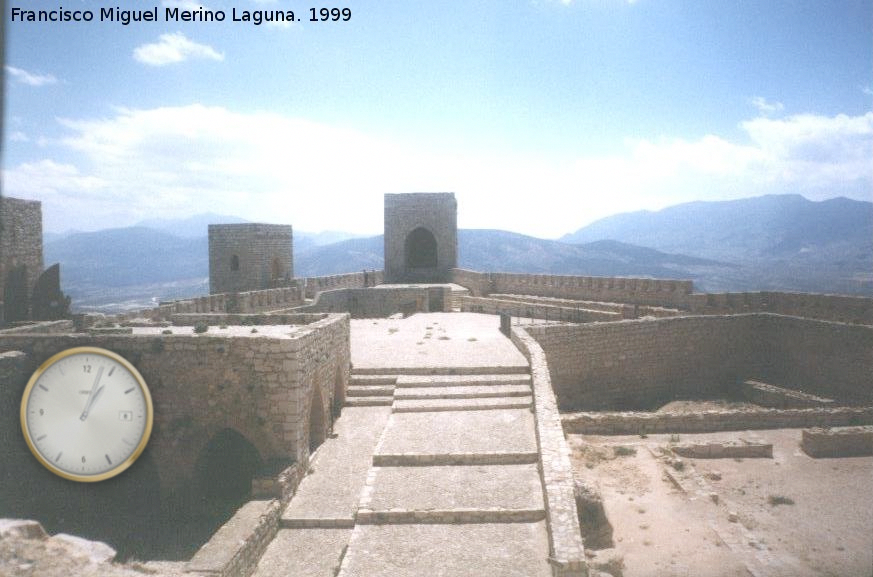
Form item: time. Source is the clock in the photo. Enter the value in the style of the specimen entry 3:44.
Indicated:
1:03
